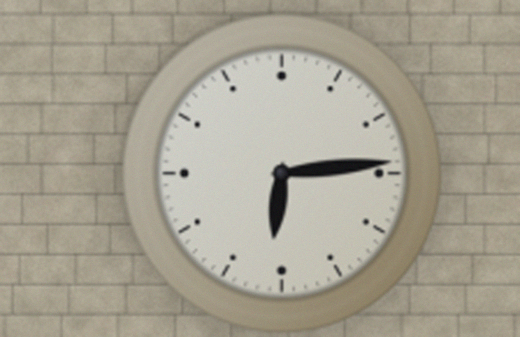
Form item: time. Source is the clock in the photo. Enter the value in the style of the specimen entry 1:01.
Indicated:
6:14
